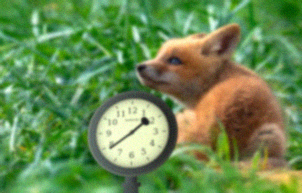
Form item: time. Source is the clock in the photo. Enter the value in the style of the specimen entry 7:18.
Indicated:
1:39
